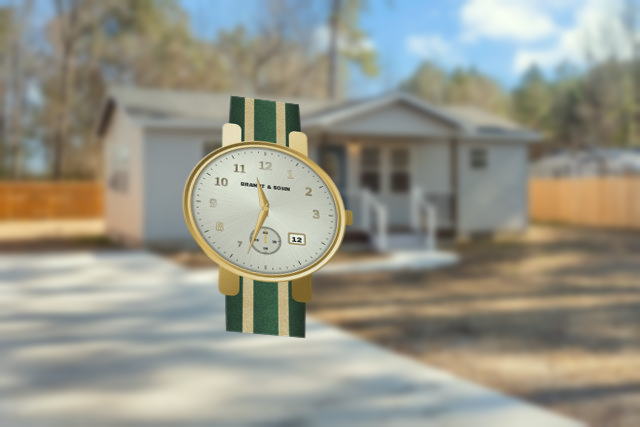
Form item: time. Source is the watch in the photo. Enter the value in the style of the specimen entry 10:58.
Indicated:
11:33
